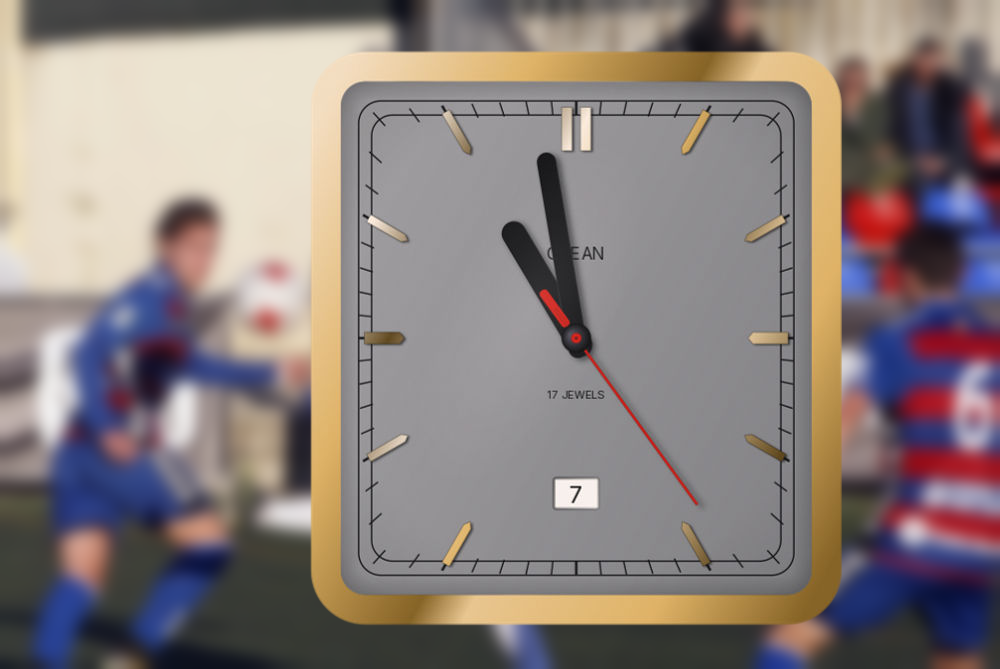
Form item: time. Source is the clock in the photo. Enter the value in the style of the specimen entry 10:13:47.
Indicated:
10:58:24
